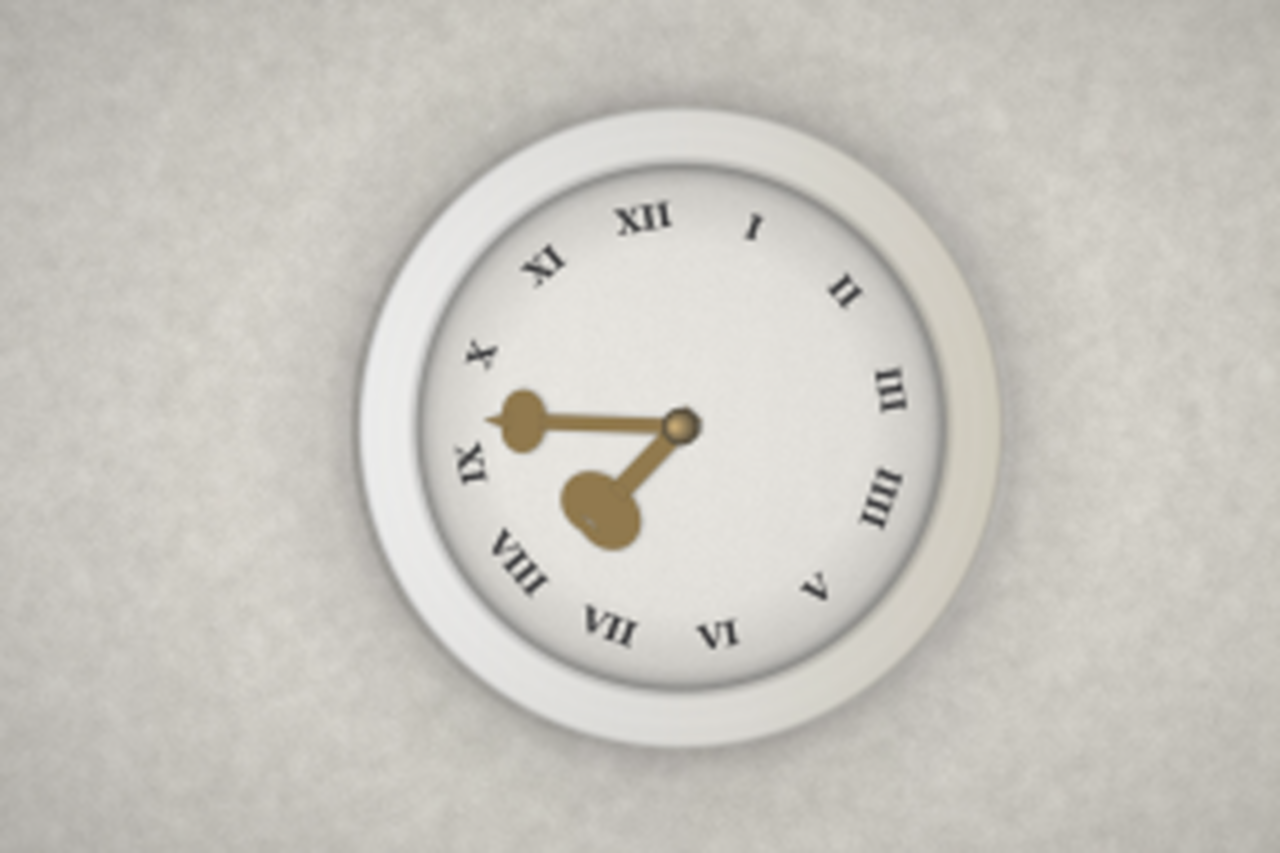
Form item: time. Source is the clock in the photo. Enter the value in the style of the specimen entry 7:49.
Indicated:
7:47
